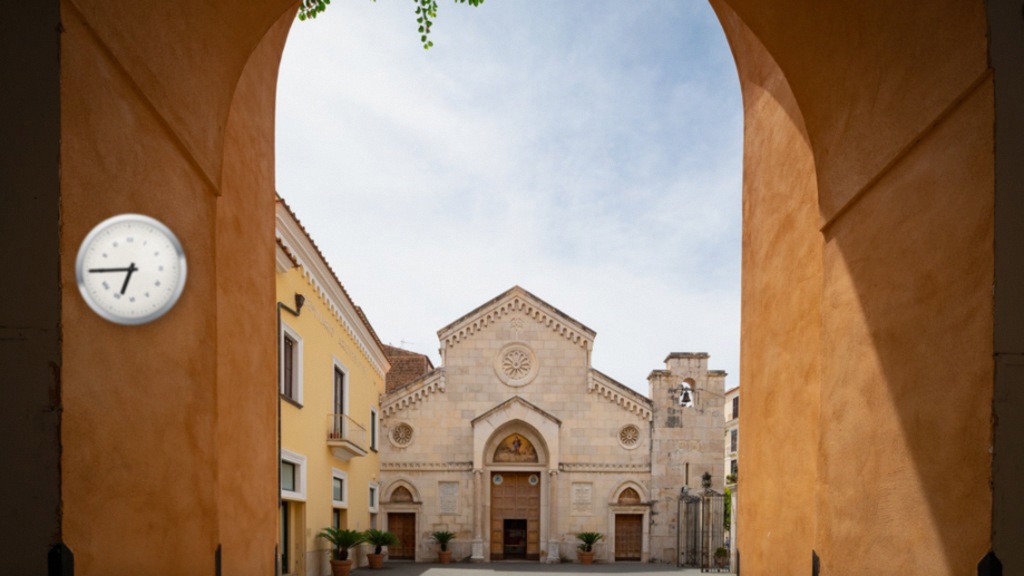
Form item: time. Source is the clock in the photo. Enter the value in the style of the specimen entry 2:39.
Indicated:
6:45
